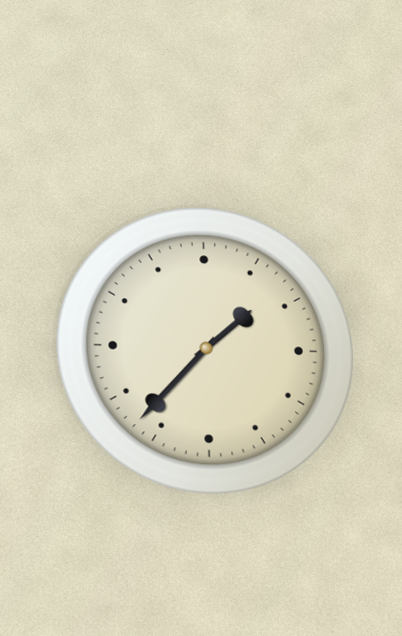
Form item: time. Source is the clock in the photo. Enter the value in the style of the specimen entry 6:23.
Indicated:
1:37
